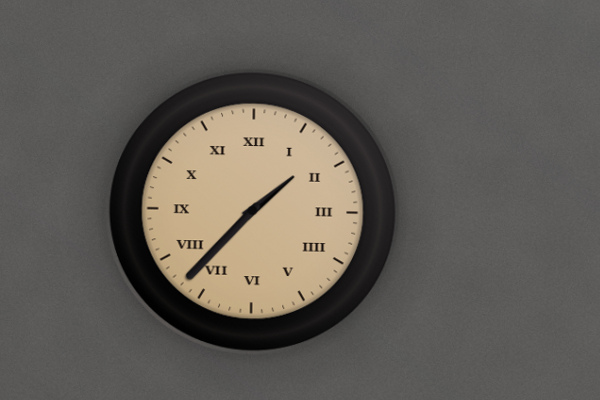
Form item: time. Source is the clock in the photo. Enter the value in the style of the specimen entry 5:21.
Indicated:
1:37
